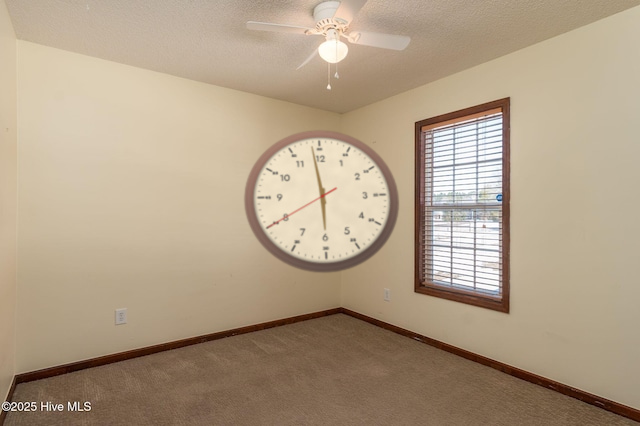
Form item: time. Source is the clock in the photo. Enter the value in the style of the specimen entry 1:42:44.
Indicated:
5:58:40
